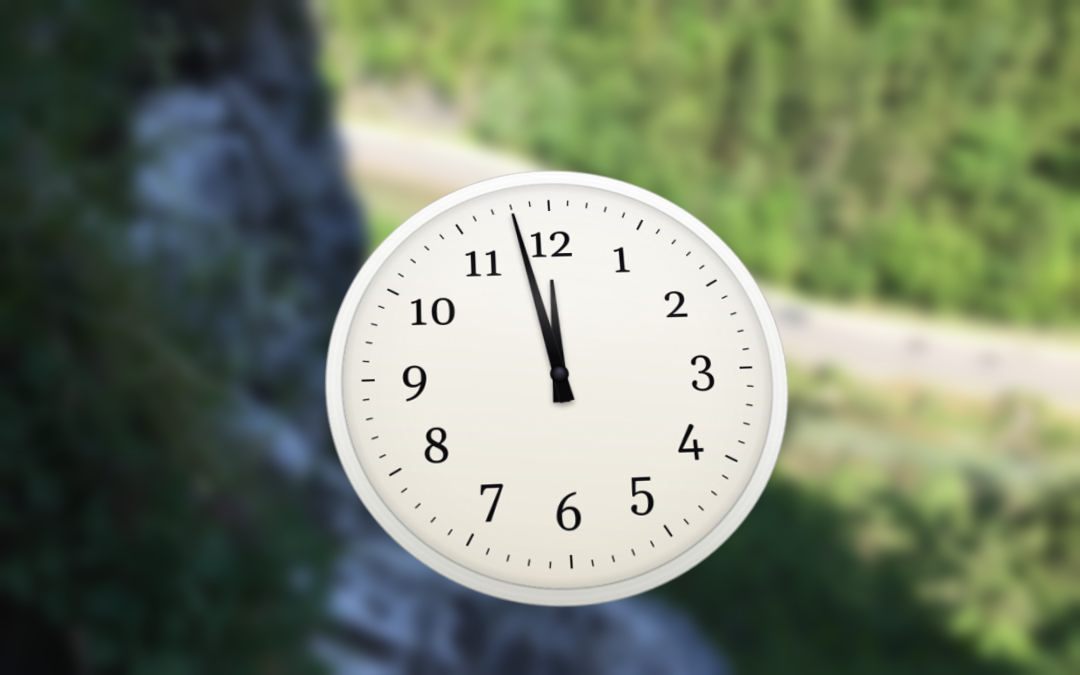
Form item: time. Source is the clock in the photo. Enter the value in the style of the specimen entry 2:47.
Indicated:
11:58
